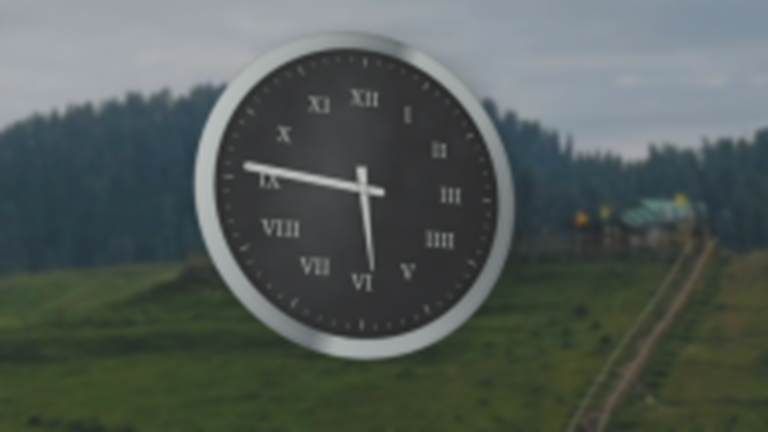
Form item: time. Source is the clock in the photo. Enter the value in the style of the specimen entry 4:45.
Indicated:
5:46
